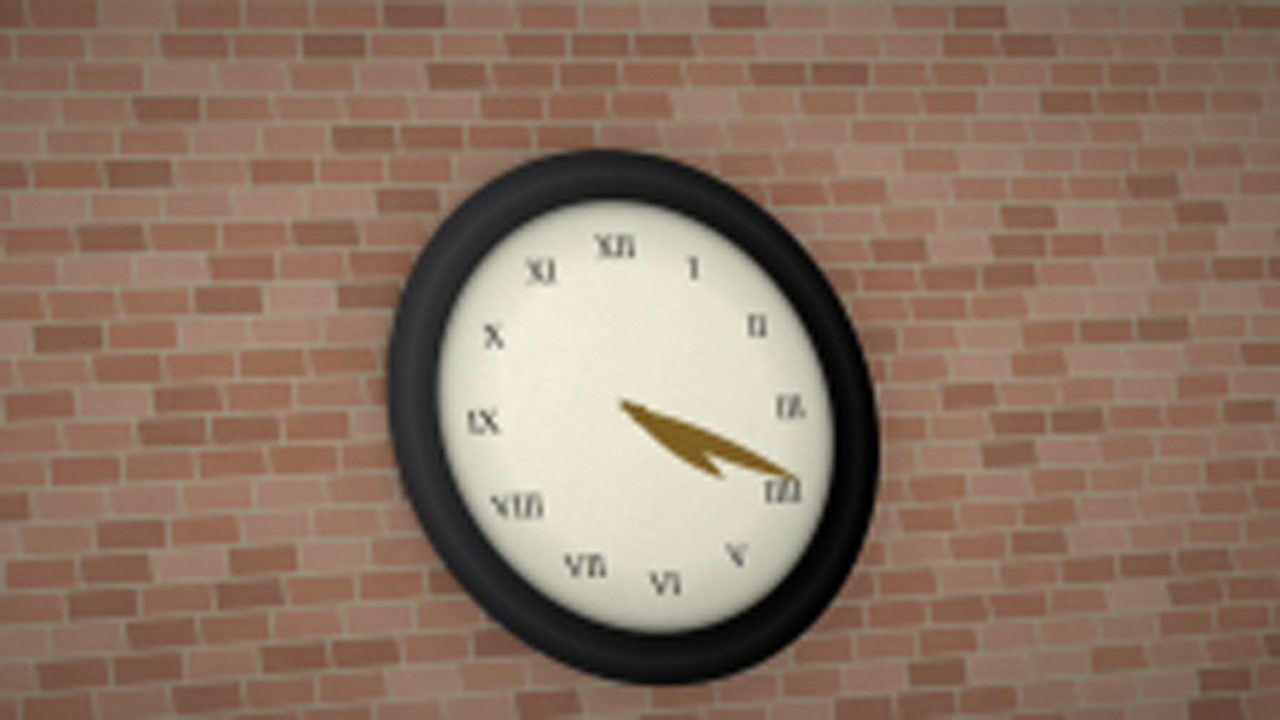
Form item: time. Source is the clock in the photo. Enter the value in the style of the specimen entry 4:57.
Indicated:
4:19
